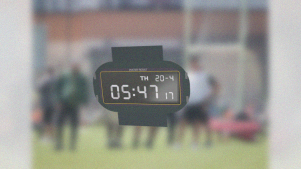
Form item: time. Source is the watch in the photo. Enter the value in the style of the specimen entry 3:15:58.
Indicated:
5:47:17
